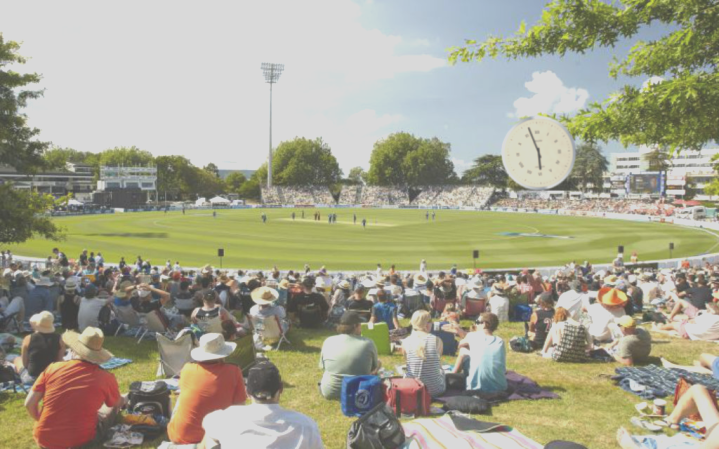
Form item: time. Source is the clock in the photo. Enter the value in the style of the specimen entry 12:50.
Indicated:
5:57
